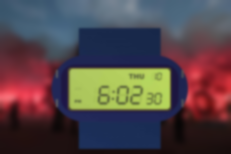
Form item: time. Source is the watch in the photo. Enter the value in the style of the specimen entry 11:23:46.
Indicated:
6:02:30
